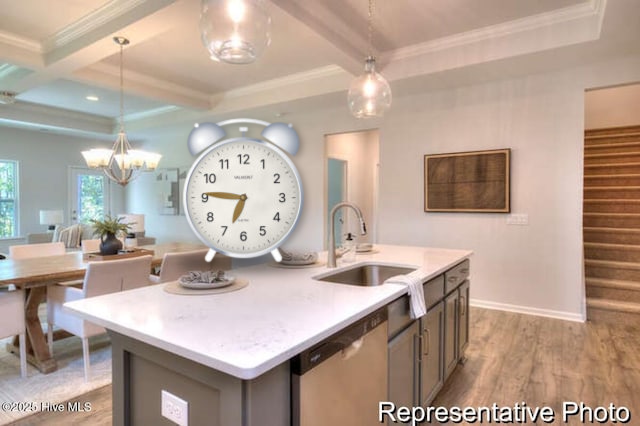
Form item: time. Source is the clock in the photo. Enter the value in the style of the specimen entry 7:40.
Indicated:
6:46
